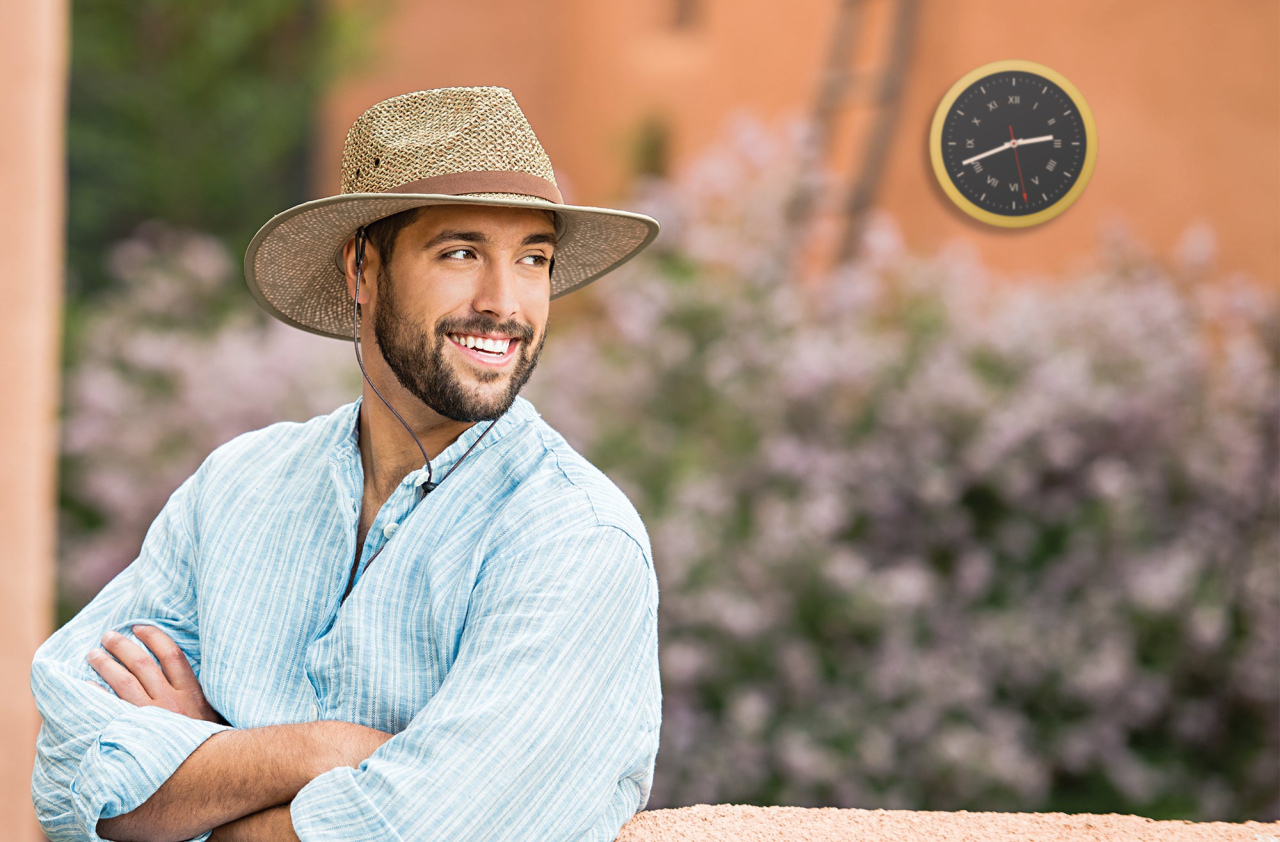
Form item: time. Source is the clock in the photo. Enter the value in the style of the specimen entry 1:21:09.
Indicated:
2:41:28
